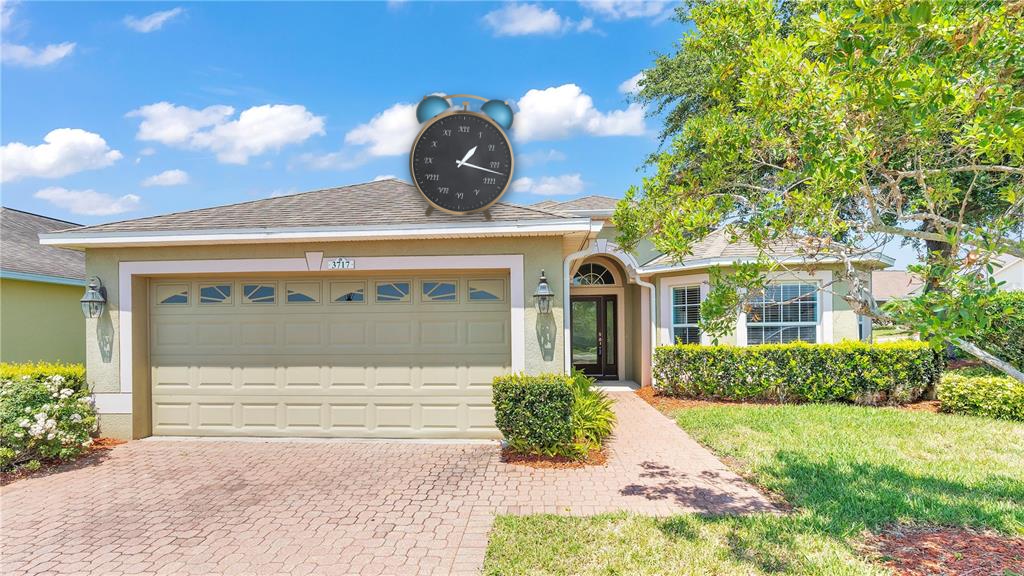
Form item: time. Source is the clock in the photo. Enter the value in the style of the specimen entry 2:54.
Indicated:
1:17
